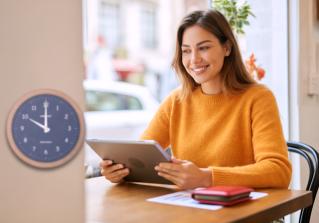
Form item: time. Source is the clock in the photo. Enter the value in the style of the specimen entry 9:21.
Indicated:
10:00
